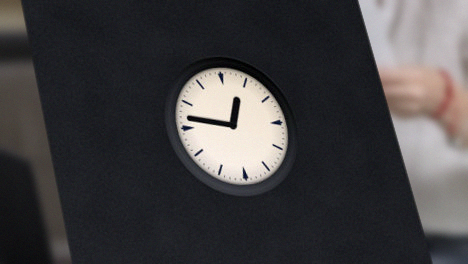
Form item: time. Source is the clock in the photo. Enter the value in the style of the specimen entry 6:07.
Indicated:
12:47
